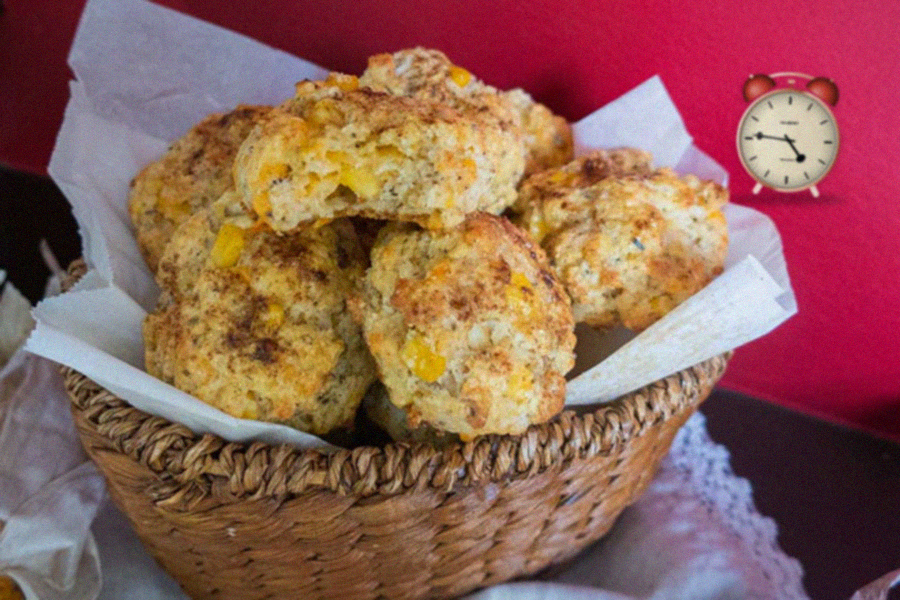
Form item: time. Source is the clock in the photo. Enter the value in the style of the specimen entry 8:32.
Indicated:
4:46
